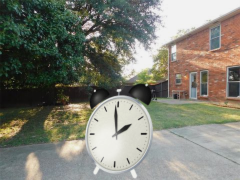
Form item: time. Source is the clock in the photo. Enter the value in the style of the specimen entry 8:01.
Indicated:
1:59
